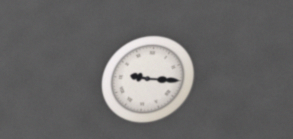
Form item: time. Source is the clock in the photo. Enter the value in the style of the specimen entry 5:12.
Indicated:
9:15
